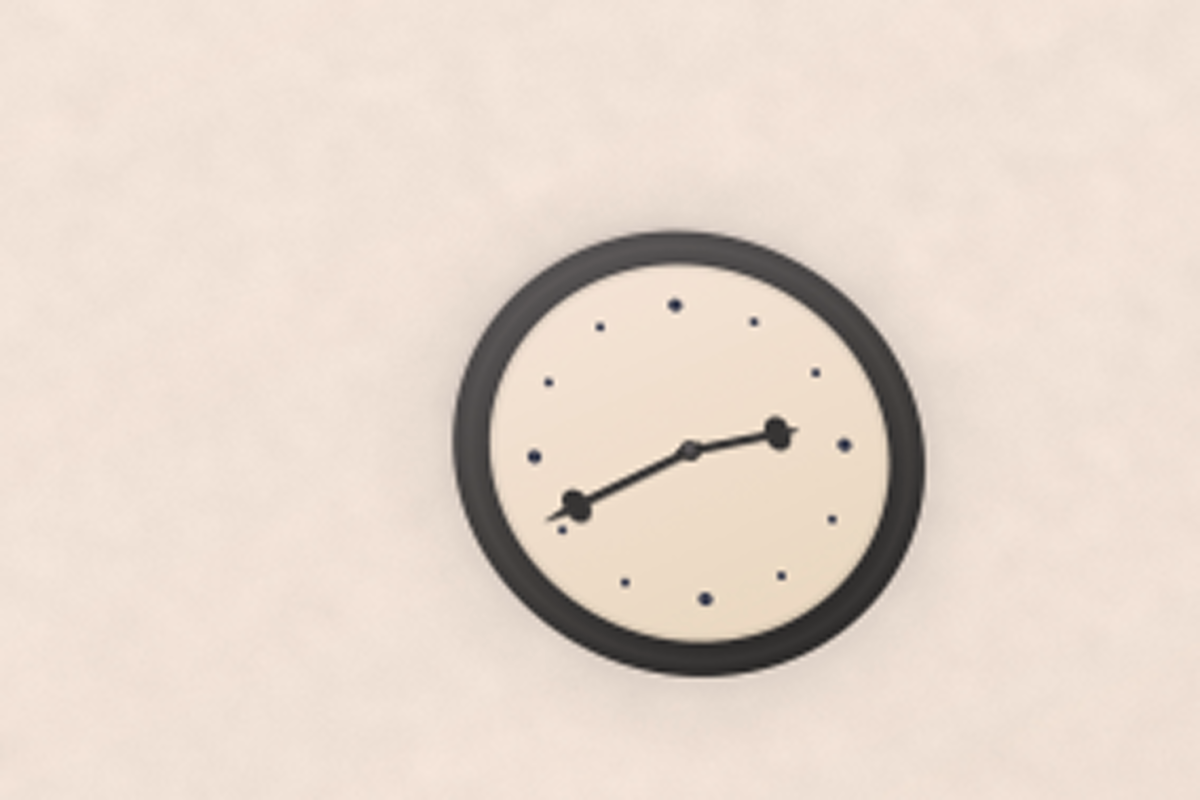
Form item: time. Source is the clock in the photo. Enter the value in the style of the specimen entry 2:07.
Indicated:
2:41
